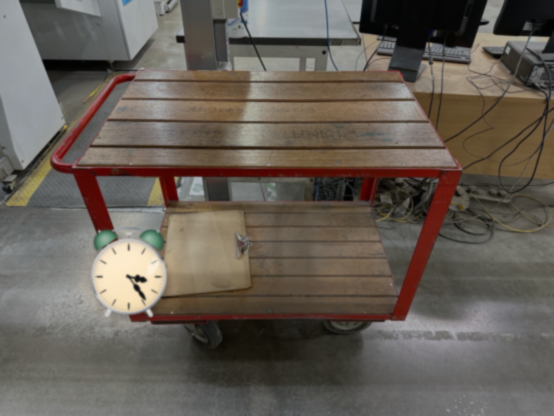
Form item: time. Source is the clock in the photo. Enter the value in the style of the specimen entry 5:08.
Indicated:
3:24
